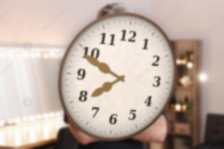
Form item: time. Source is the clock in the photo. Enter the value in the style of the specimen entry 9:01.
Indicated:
7:49
